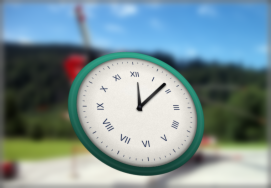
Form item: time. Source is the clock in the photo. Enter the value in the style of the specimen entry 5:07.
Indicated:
12:08
